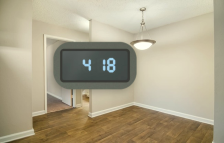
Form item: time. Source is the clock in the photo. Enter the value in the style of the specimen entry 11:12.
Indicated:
4:18
